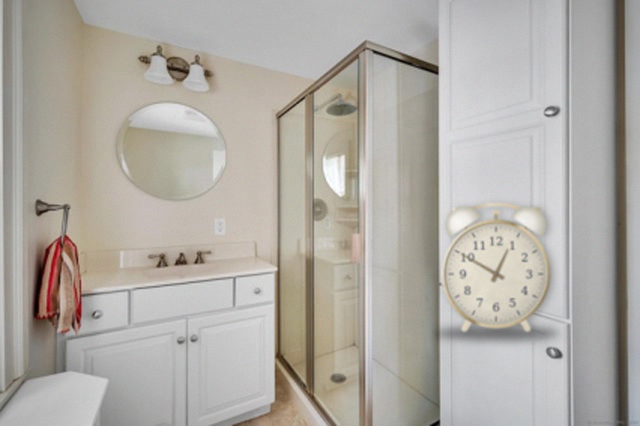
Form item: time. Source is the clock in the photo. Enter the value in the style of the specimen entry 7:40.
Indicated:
12:50
